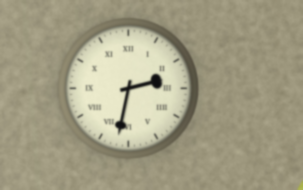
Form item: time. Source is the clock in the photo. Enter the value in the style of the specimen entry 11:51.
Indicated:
2:32
